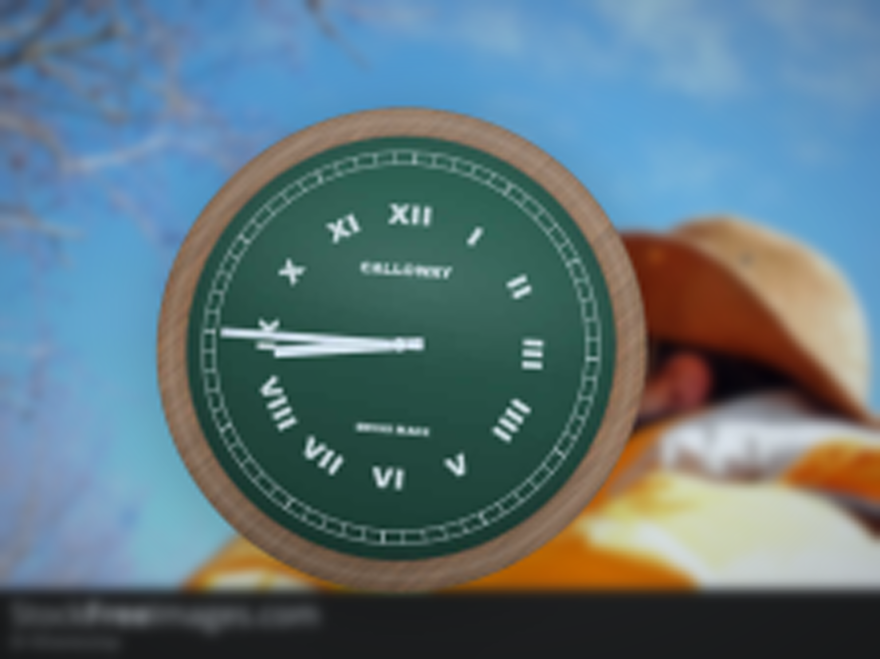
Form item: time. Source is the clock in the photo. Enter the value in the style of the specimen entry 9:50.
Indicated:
8:45
